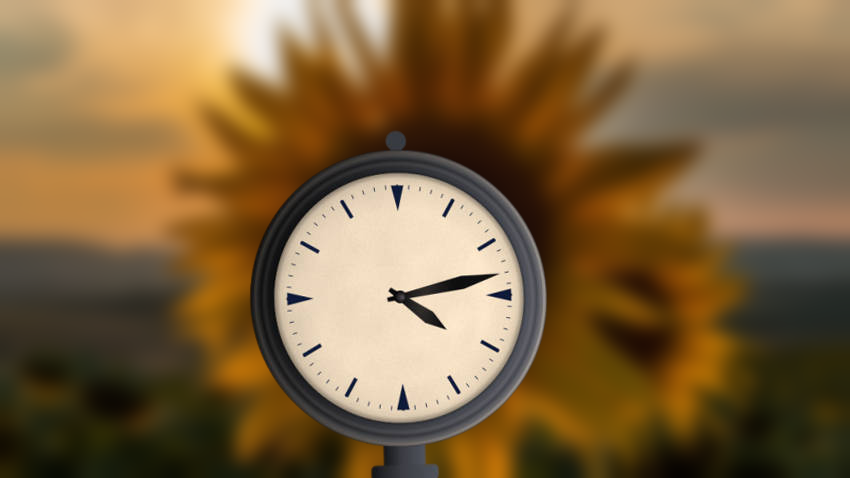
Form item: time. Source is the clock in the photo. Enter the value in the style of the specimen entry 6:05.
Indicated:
4:13
